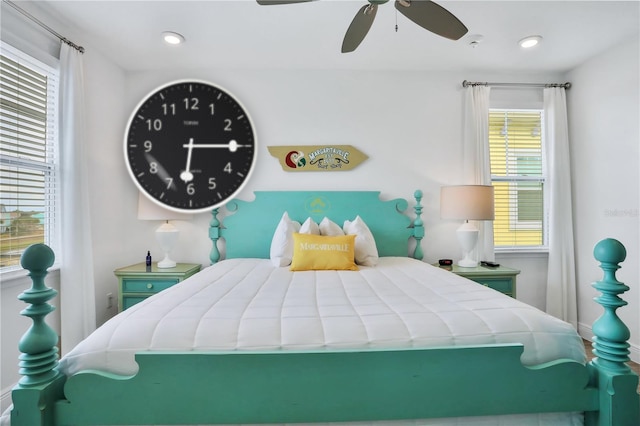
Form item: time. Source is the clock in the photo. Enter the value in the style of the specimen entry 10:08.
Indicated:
6:15
